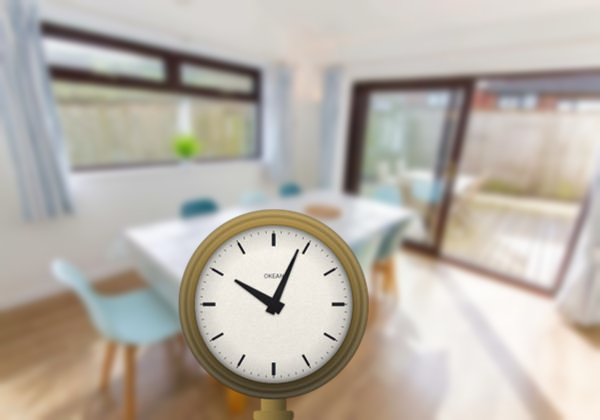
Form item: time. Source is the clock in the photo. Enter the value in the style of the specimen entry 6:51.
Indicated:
10:04
